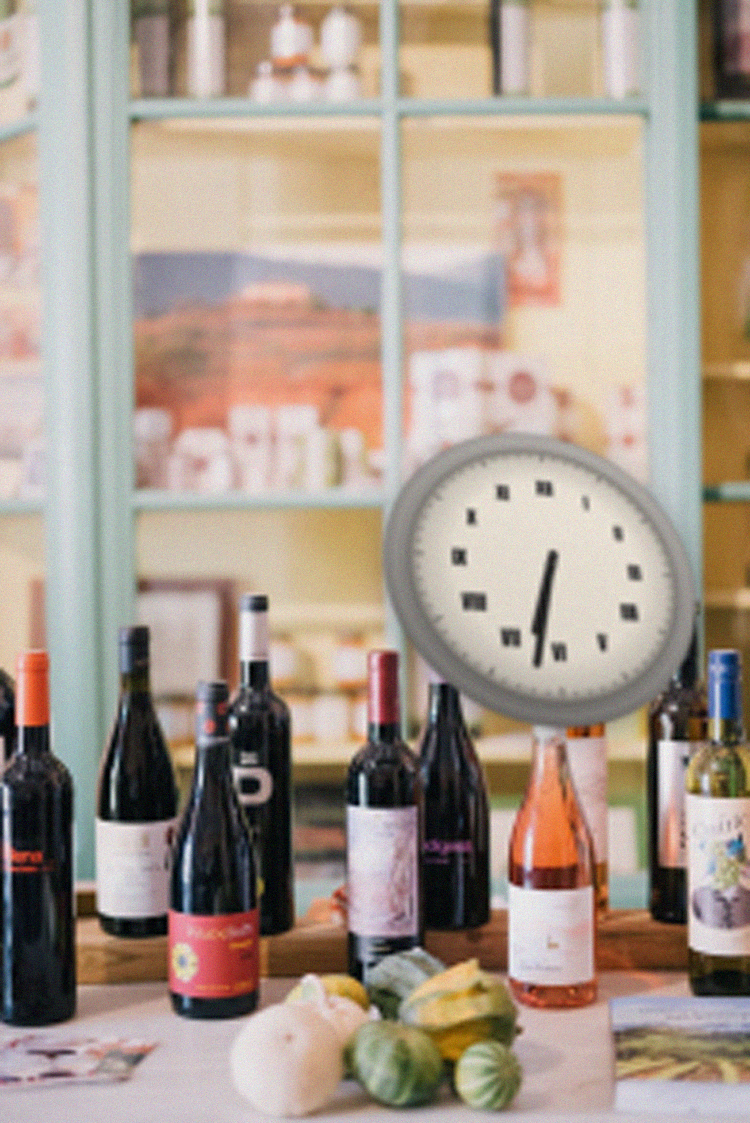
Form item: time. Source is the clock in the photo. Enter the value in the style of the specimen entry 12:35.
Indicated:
6:32
